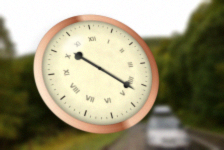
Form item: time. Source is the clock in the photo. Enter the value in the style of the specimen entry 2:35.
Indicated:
10:22
